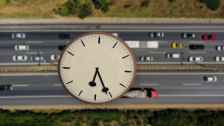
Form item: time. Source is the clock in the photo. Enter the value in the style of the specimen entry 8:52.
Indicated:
6:26
